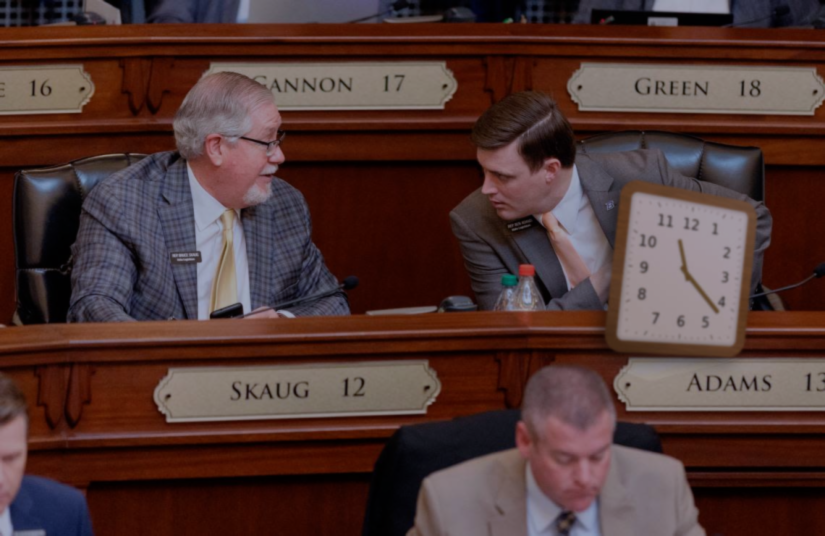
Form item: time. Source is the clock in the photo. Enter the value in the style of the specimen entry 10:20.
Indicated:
11:22
